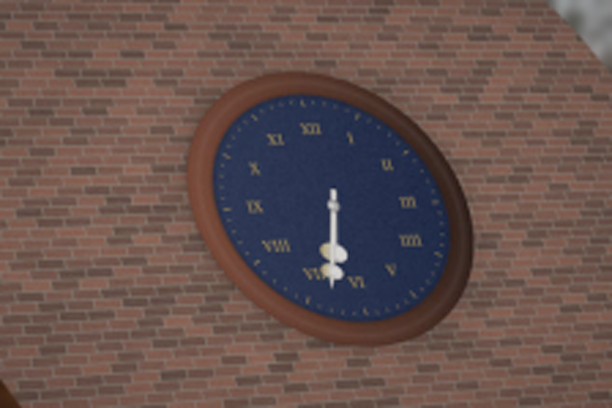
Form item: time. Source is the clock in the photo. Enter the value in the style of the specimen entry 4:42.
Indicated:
6:33
